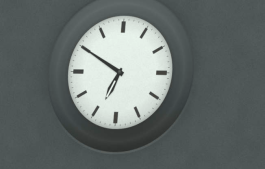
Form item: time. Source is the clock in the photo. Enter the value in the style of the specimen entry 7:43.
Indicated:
6:50
